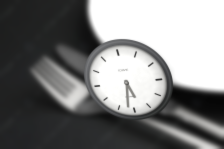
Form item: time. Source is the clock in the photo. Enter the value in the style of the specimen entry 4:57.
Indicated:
5:32
